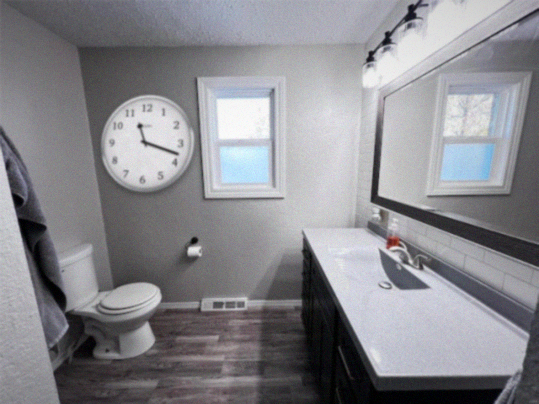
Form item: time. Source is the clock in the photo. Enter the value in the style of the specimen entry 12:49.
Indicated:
11:18
